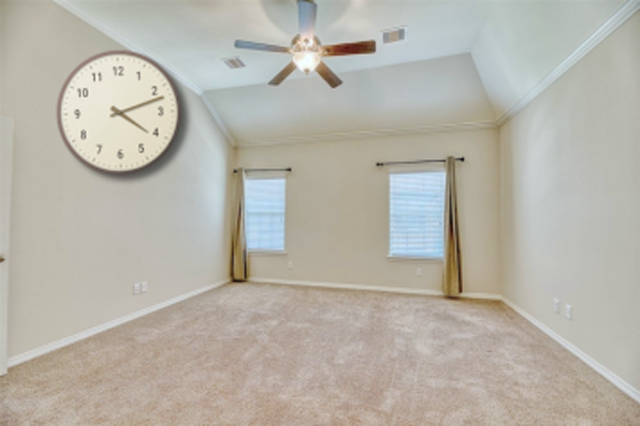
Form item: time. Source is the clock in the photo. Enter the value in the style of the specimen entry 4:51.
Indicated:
4:12
